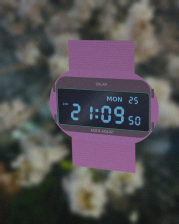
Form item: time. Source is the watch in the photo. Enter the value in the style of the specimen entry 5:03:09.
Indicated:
21:09:50
